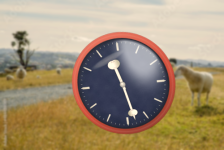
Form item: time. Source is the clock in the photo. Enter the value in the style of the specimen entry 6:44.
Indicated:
11:28
